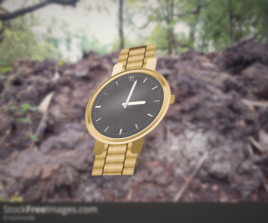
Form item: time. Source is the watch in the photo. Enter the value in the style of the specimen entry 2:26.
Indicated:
3:02
